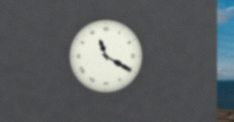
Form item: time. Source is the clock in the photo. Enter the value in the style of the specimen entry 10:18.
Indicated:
11:20
